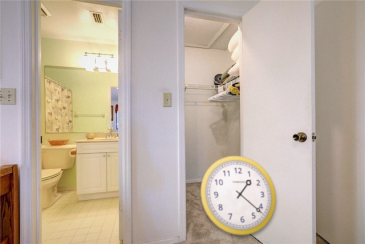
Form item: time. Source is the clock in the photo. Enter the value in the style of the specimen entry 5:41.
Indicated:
1:22
